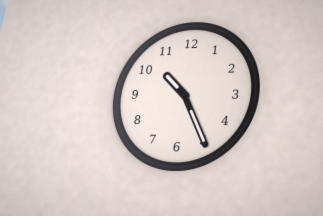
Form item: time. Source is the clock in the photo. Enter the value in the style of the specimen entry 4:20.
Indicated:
10:25
